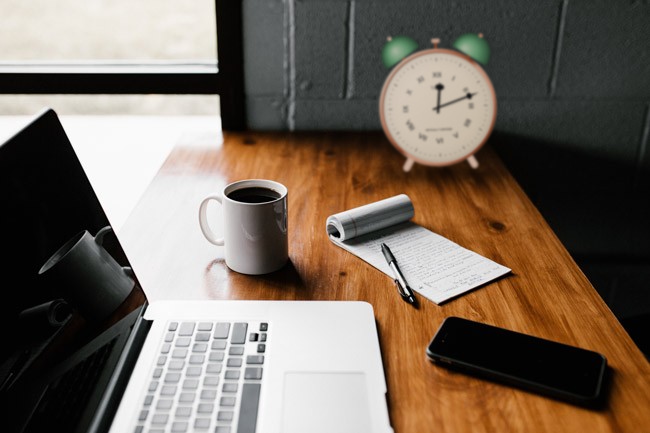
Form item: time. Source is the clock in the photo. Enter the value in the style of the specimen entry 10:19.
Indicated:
12:12
